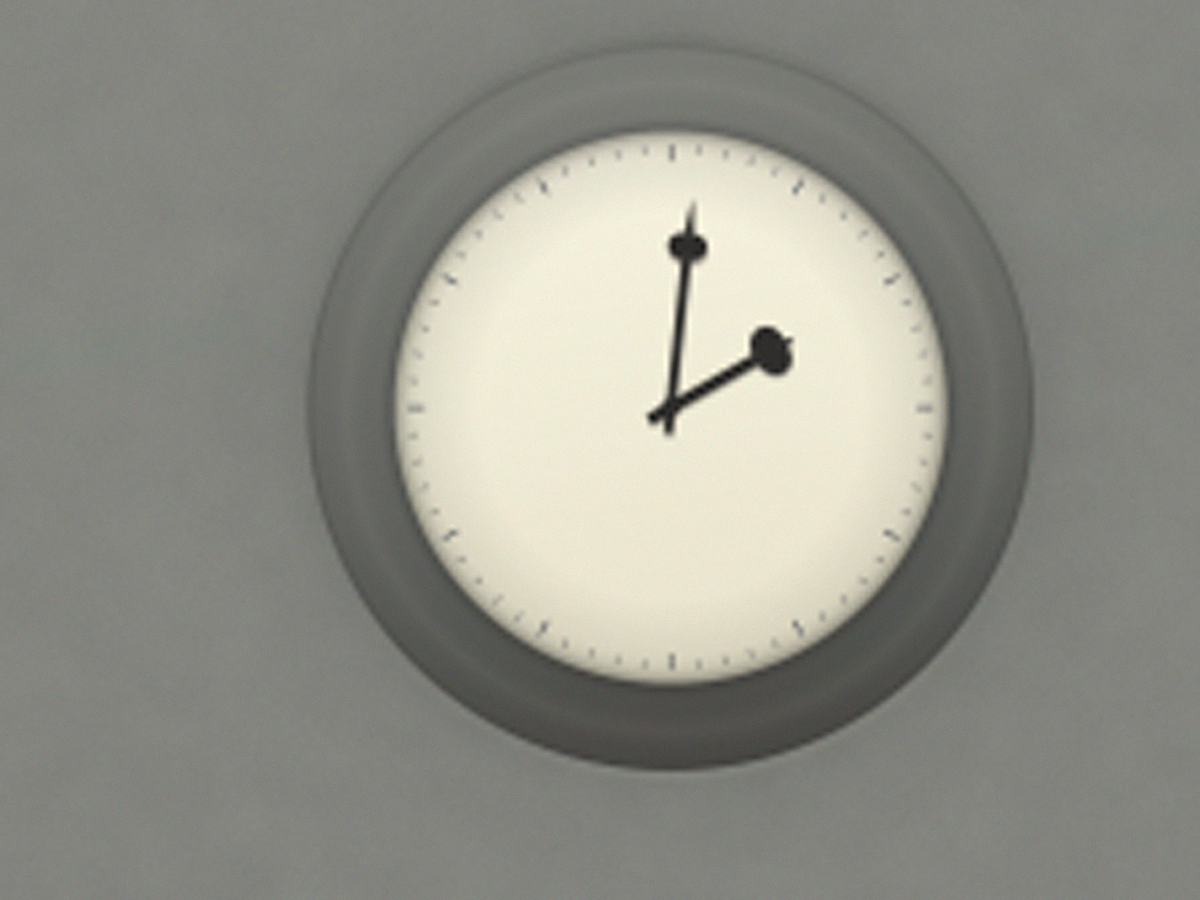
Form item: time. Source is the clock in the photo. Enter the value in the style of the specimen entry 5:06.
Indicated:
2:01
